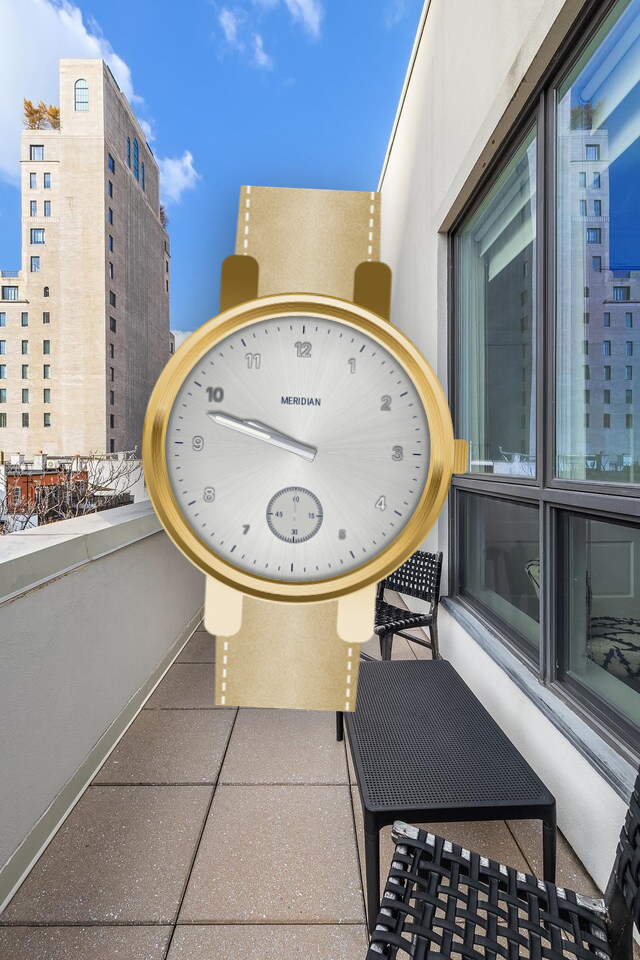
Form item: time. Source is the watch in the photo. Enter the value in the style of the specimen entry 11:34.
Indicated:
9:48
